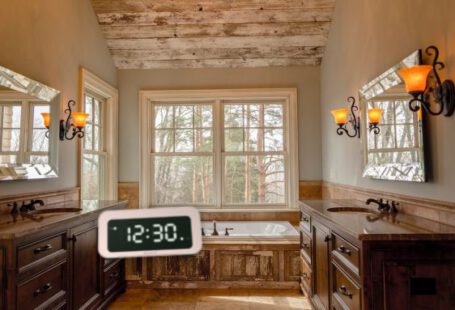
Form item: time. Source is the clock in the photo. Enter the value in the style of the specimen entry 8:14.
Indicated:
12:30
